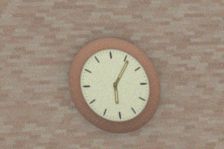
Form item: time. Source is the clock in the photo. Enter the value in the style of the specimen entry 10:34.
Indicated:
6:06
